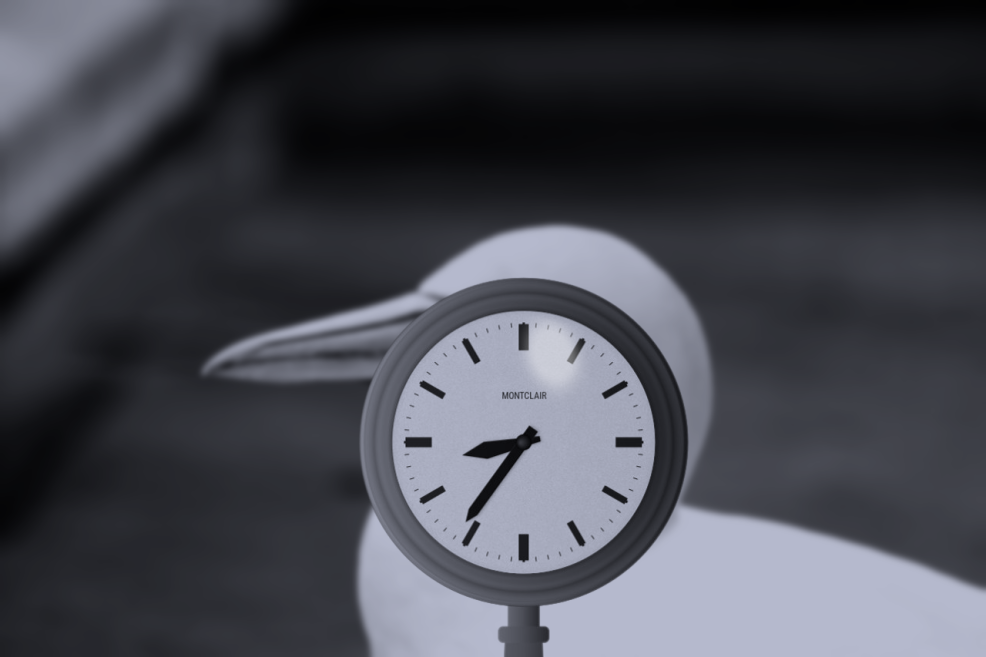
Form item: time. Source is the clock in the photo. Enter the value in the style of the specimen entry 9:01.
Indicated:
8:36
